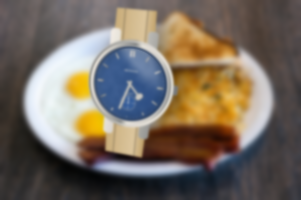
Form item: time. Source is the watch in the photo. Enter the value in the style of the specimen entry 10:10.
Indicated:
4:33
